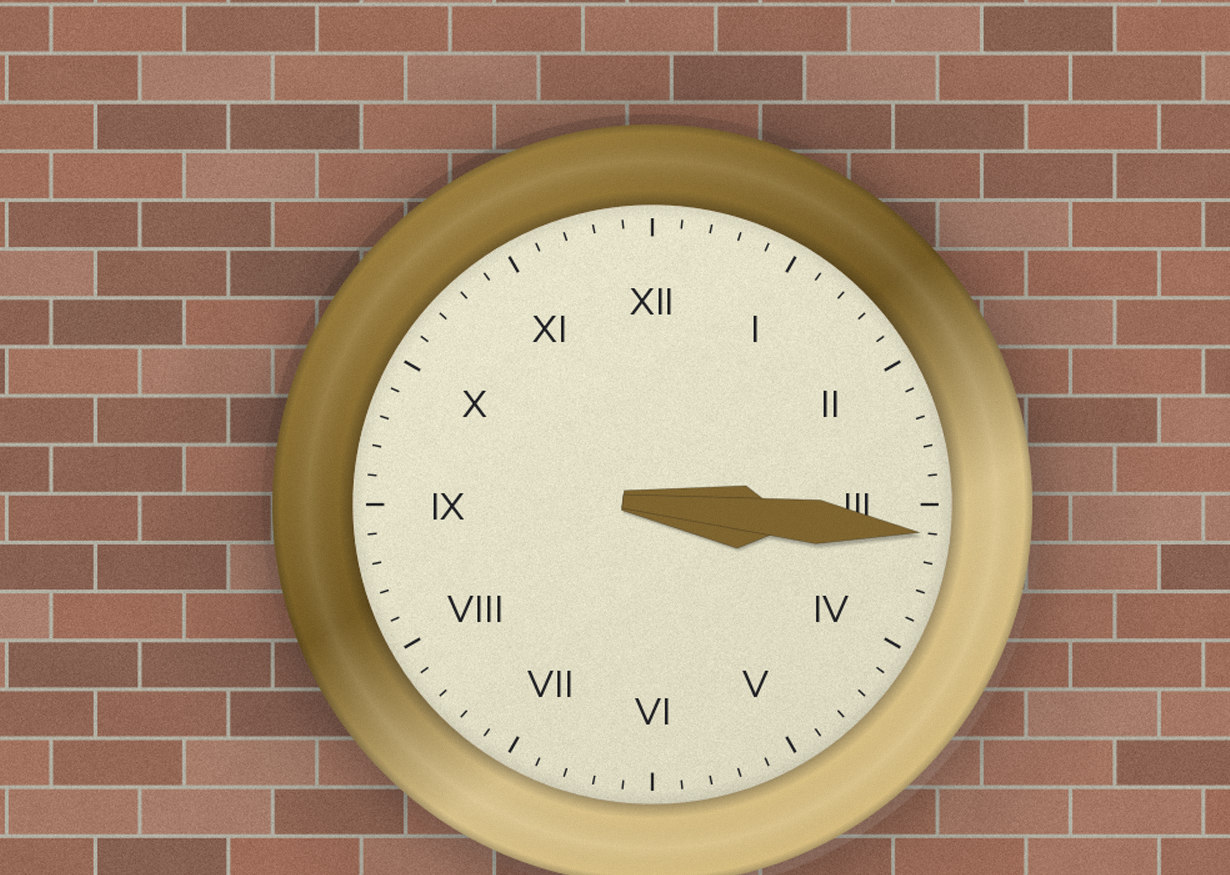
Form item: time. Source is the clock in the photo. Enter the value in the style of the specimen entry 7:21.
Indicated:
3:16
